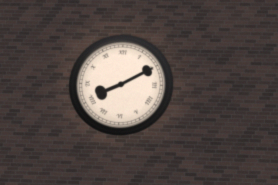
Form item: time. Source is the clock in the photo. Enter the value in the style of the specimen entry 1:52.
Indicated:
8:10
